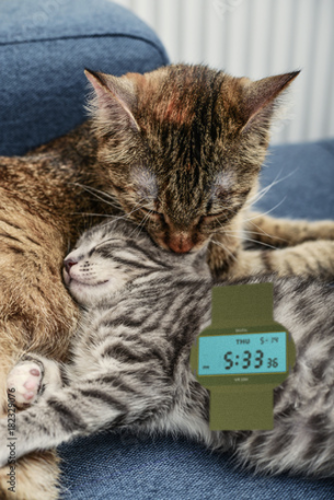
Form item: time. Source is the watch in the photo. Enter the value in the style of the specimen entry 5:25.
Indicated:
5:33
